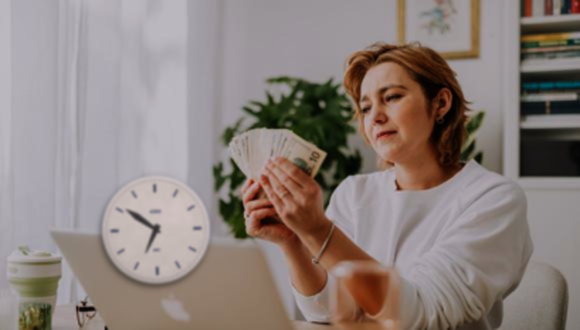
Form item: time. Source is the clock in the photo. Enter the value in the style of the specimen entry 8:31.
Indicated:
6:51
